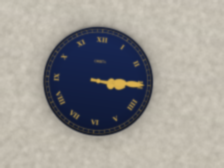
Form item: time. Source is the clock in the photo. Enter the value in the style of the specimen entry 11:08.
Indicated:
3:15
